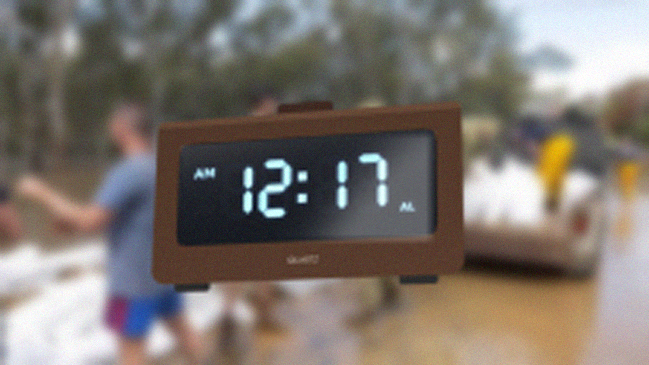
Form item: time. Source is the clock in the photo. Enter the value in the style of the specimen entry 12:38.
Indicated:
12:17
